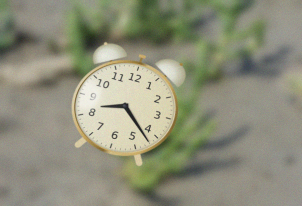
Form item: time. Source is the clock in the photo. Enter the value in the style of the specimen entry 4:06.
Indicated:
8:22
